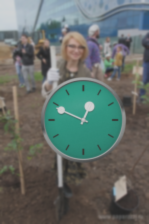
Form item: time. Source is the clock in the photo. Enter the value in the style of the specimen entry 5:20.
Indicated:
12:49
